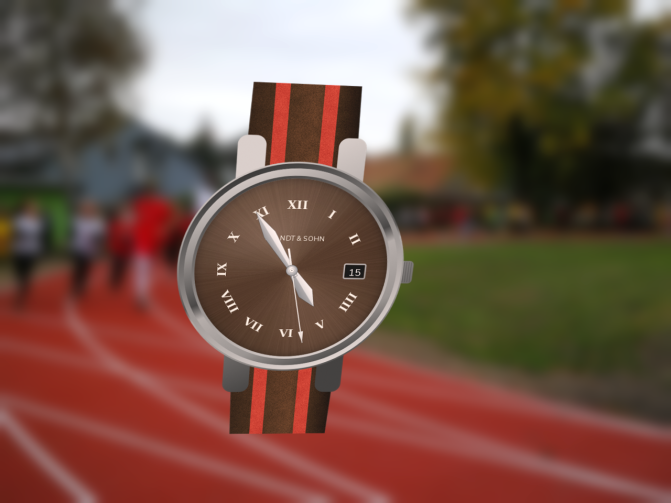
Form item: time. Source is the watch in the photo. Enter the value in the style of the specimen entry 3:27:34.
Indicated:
4:54:28
